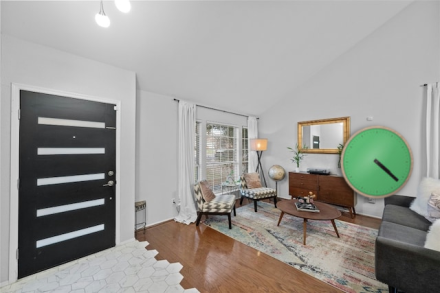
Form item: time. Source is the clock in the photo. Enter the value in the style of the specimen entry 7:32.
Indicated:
4:22
